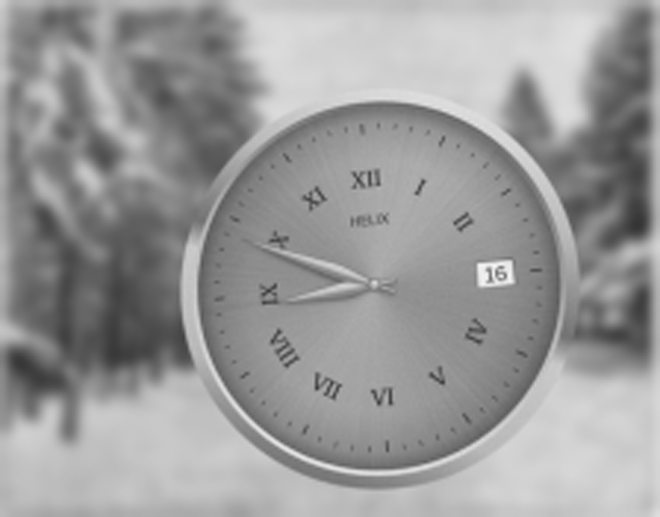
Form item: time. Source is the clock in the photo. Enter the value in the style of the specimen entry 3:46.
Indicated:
8:49
